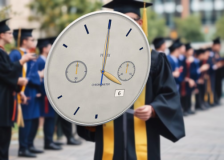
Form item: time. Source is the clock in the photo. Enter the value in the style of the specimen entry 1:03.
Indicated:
4:00
